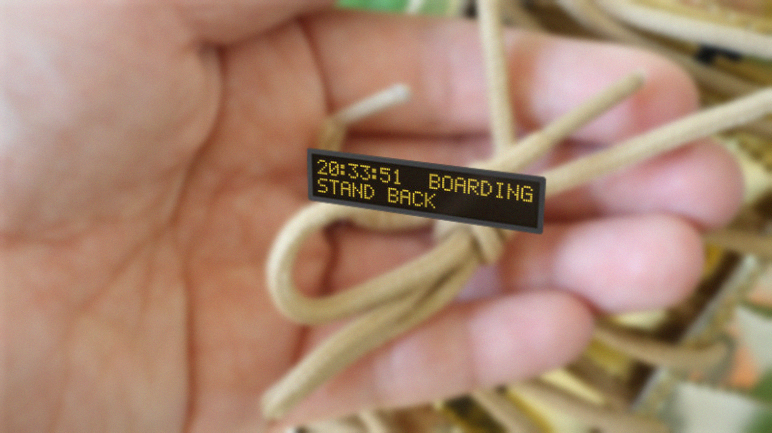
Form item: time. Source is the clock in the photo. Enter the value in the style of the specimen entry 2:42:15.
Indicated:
20:33:51
